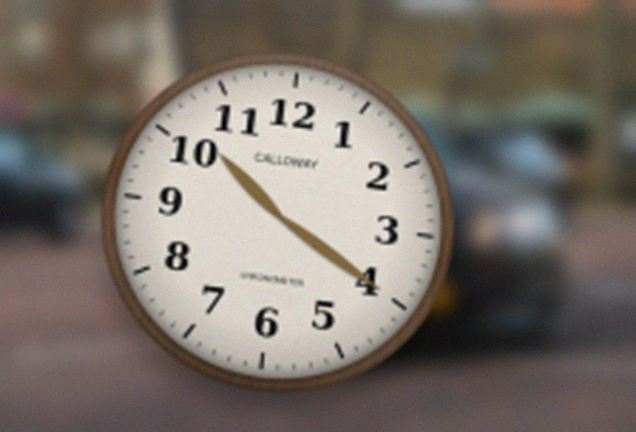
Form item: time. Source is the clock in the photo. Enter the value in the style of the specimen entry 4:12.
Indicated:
10:20
